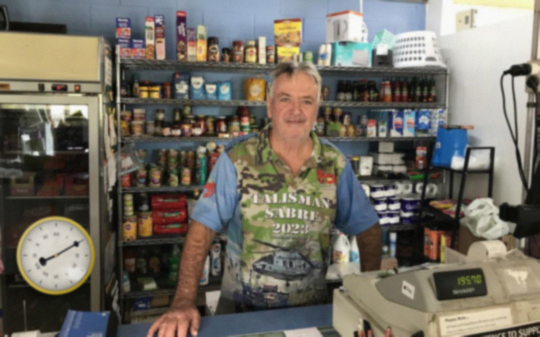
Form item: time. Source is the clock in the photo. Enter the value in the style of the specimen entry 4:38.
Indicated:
8:10
